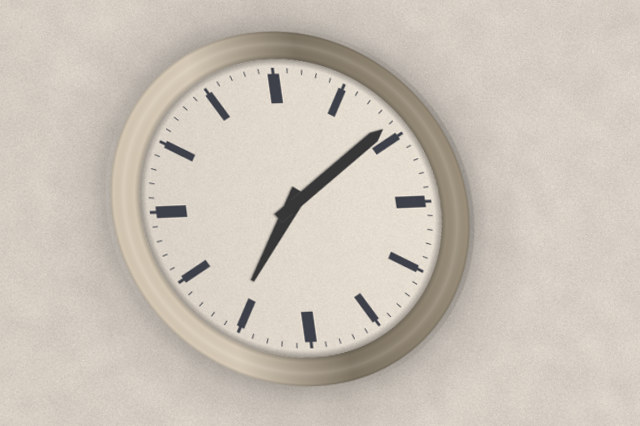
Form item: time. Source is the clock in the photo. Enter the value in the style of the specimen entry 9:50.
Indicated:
7:09
